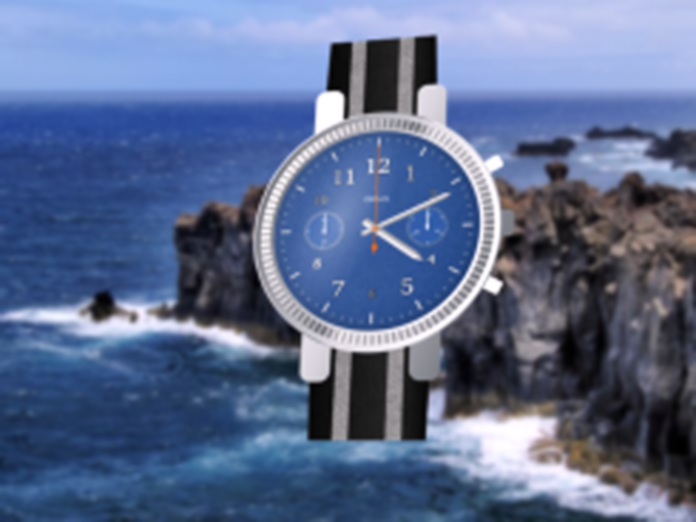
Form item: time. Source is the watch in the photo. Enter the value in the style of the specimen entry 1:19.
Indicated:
4:11
